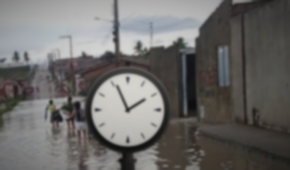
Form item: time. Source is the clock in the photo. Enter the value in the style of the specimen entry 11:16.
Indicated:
1:56
